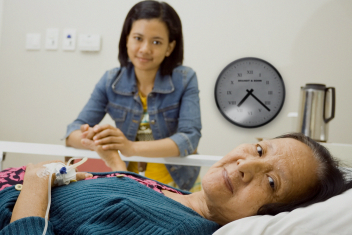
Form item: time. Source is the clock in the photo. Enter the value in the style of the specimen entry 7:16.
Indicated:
7:22
